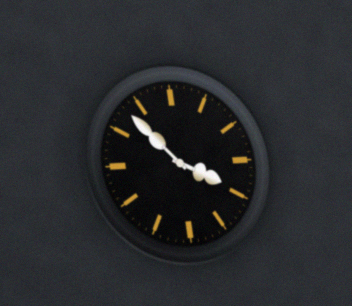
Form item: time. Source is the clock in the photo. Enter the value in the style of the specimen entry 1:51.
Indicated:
3:53
